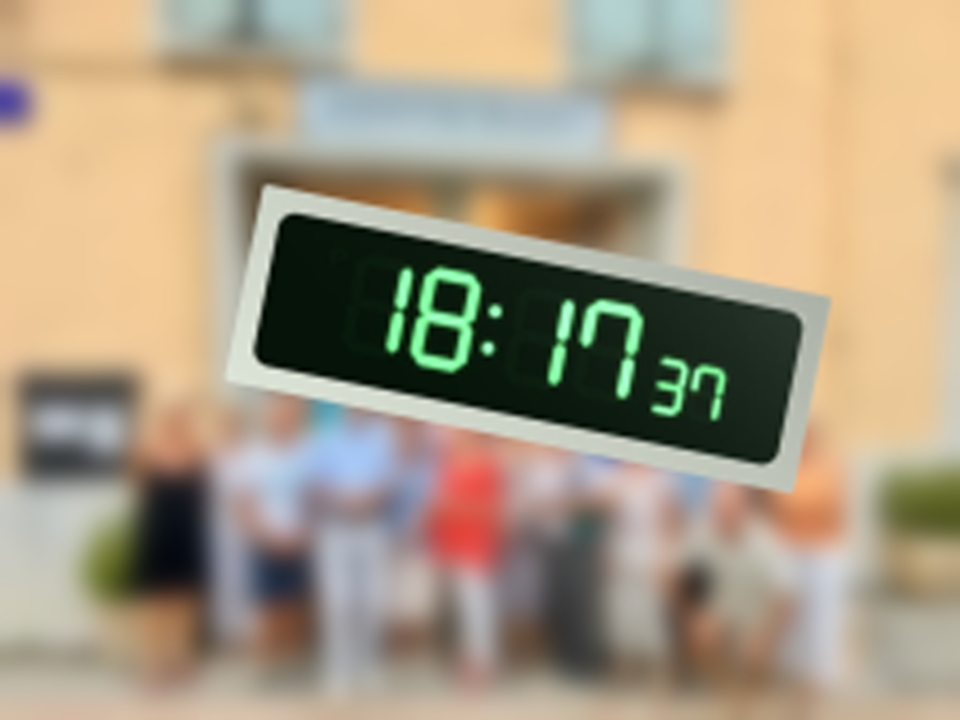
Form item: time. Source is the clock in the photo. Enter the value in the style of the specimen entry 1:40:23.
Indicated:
18:17:37
